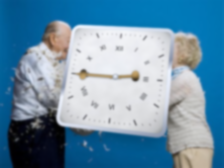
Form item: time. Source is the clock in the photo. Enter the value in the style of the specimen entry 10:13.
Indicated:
2:45
